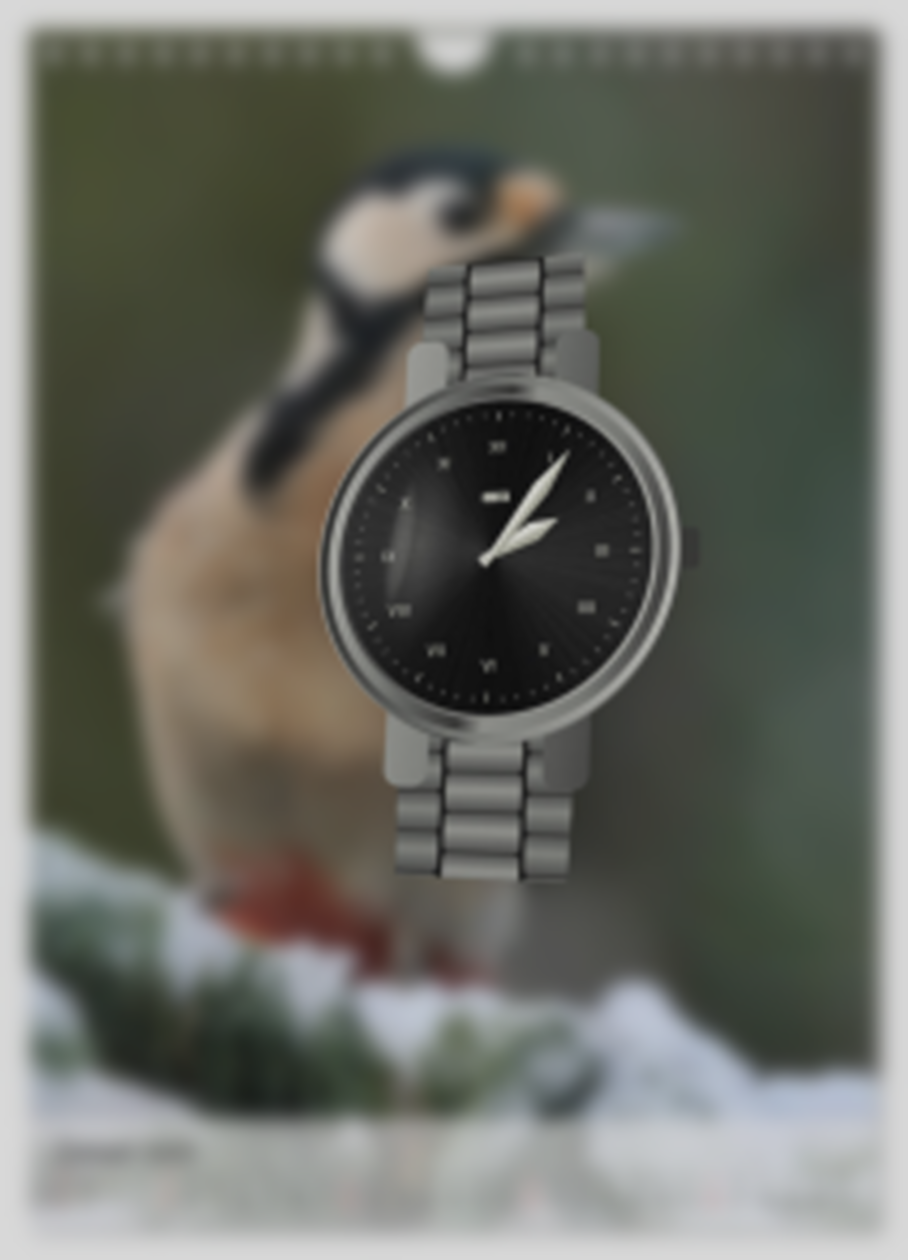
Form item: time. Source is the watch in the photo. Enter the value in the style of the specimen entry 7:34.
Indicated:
2:06
